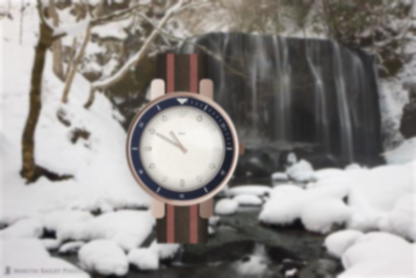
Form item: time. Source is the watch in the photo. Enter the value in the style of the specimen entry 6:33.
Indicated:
10:50
